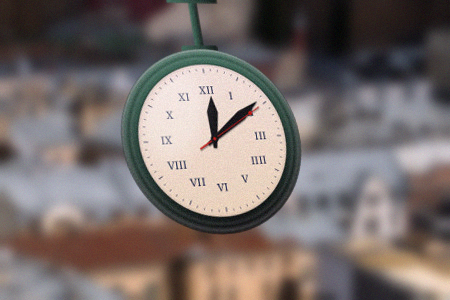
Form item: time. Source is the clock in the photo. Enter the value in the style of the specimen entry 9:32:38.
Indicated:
12:09:10
